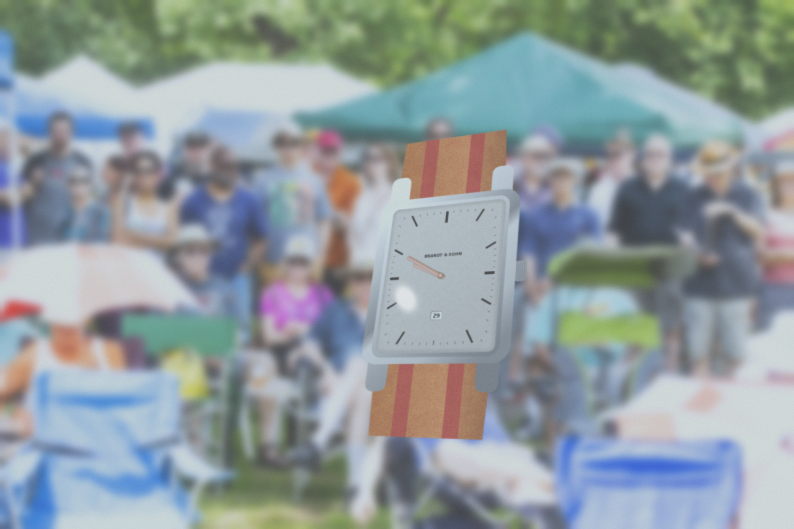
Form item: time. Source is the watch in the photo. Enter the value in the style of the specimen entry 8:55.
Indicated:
9:50
